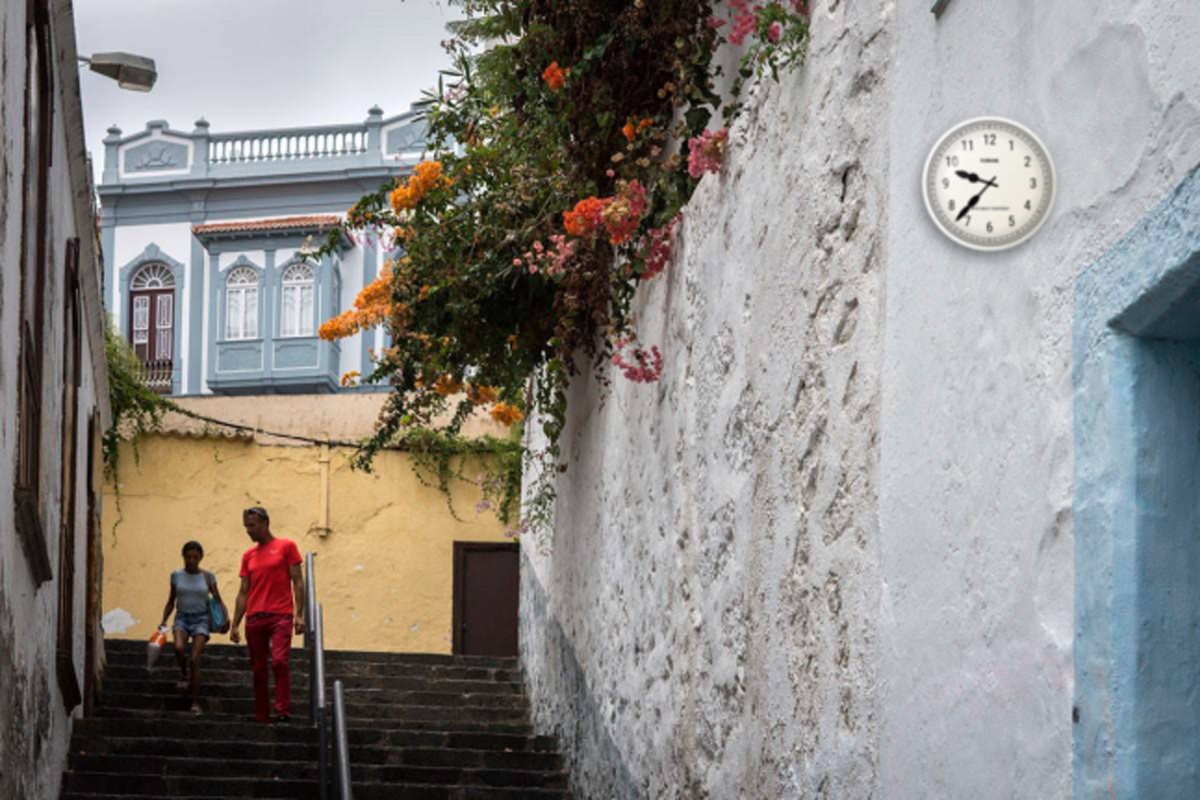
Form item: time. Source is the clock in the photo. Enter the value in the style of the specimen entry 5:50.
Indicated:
9:37
